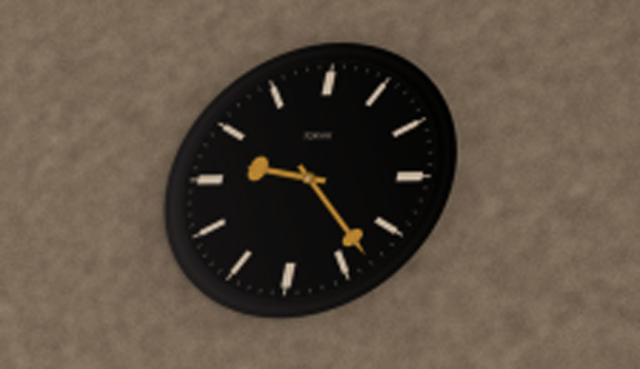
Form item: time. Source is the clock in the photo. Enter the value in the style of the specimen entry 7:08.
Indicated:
9:23
